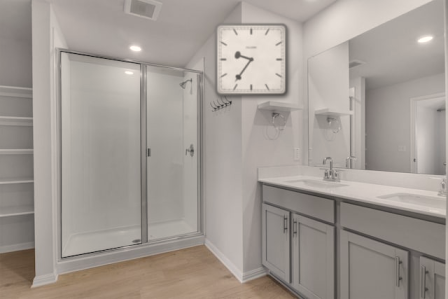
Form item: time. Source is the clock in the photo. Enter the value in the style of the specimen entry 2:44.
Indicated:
9:36
